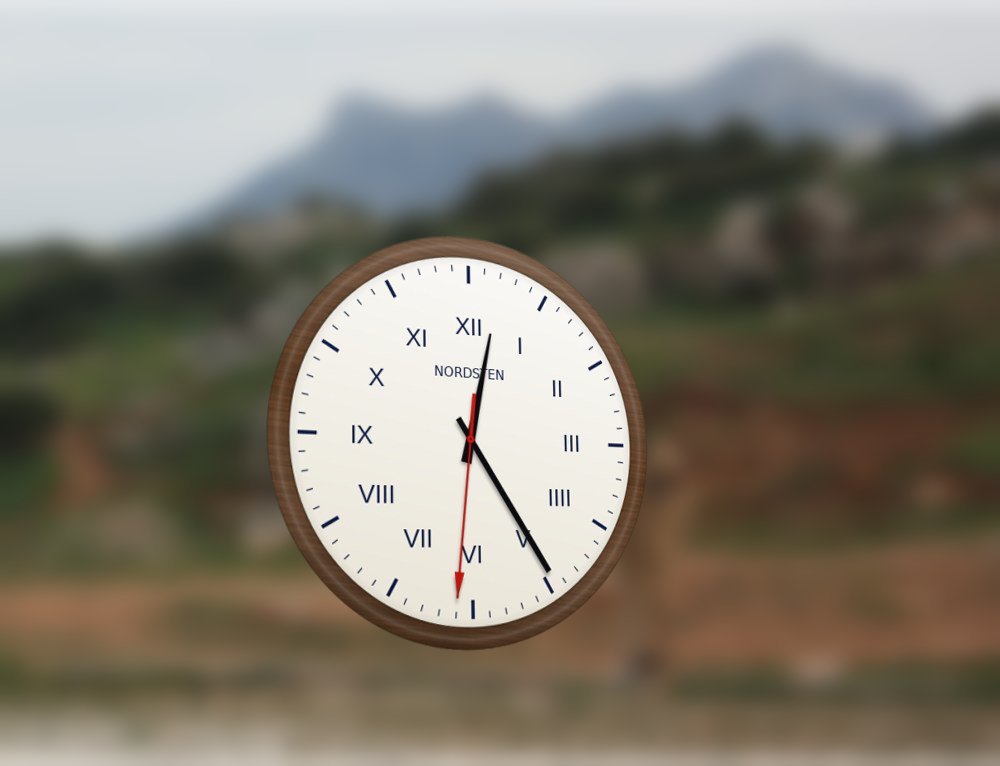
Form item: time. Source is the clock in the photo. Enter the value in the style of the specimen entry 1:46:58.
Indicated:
12:24:31
